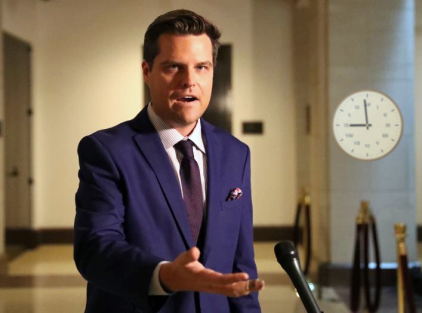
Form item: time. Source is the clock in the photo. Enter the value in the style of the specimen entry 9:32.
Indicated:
8:59
